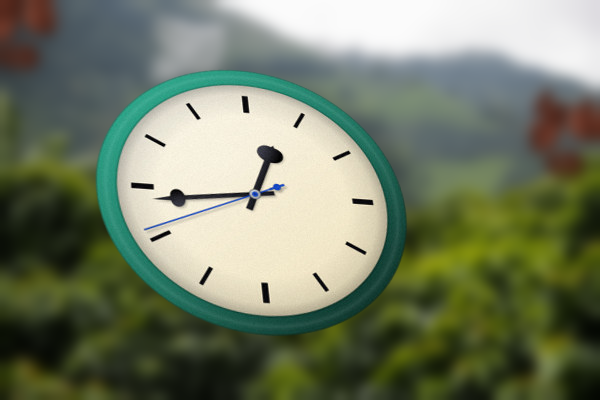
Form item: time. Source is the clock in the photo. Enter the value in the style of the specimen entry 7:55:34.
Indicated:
12:43:41
